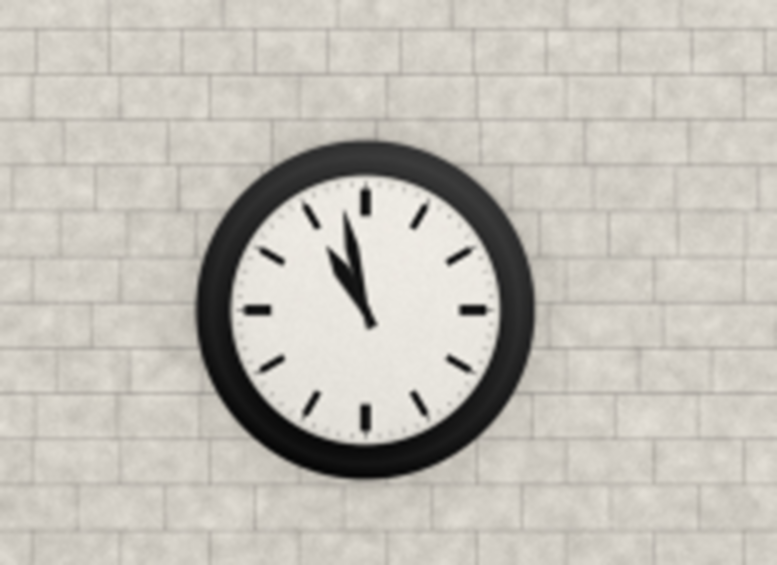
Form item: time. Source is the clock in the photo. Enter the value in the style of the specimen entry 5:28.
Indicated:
10:58
